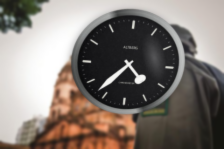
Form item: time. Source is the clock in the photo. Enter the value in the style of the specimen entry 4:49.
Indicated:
4:37
